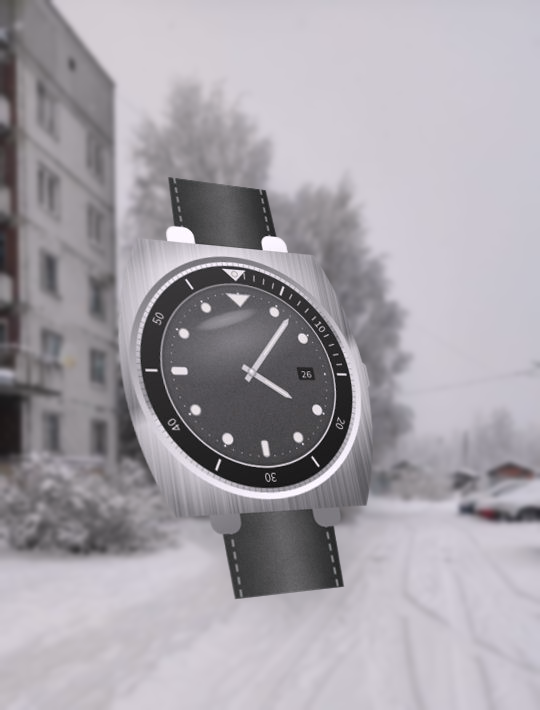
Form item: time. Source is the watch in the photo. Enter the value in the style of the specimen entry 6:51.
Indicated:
4:07
